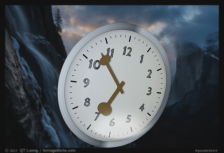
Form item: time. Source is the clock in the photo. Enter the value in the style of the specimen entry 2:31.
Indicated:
6:53
